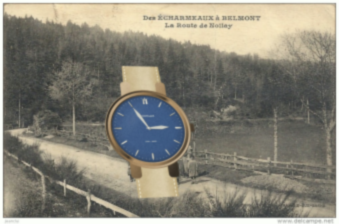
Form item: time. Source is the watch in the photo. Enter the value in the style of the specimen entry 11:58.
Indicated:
2:55
